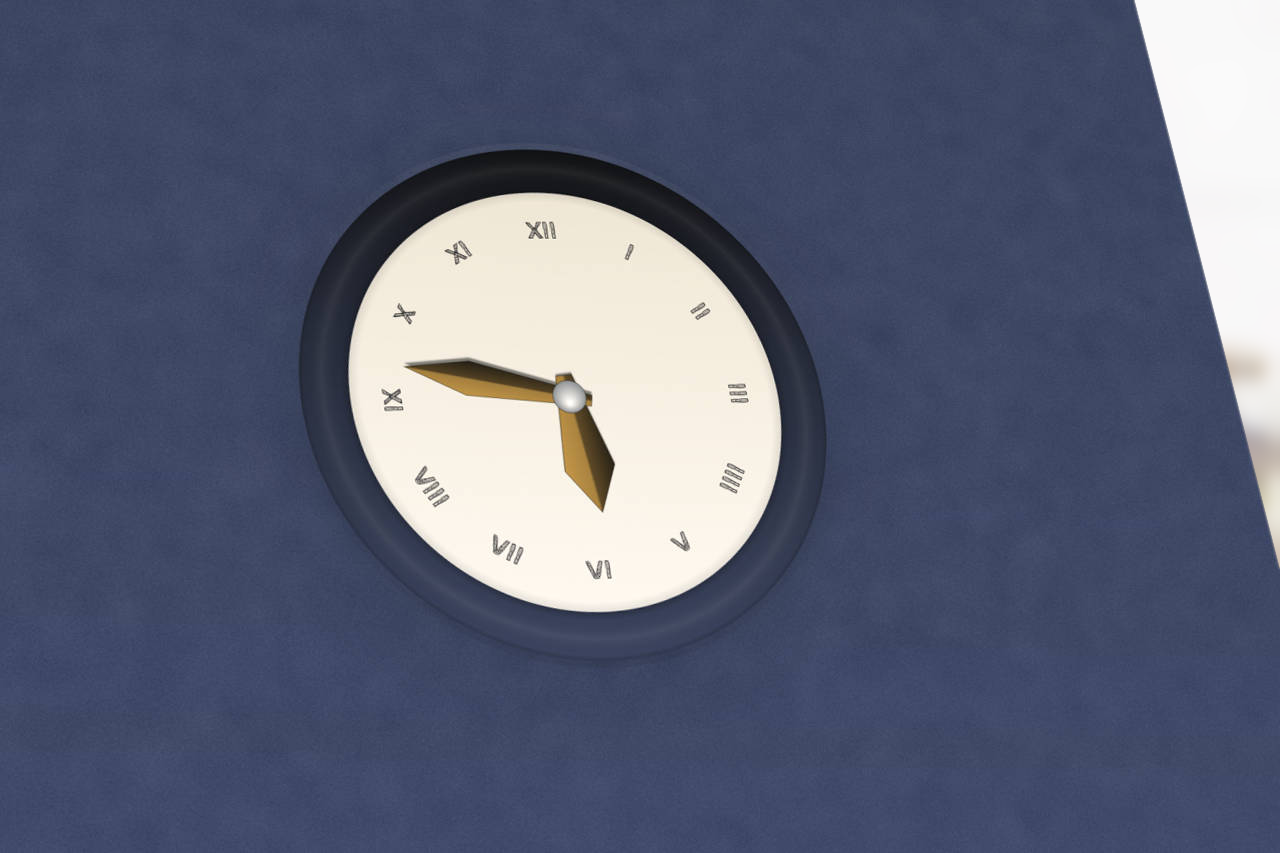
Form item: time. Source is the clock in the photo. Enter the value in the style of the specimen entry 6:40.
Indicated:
5:47
